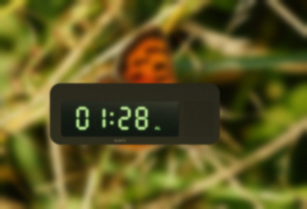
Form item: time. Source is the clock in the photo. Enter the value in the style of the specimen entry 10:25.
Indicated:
1:28
